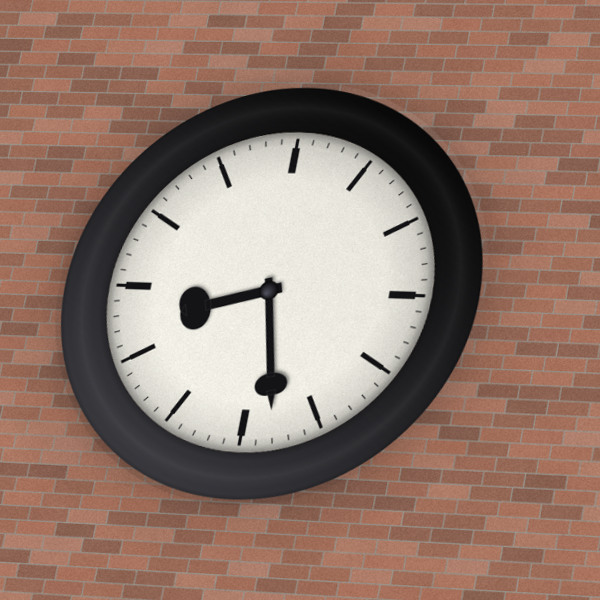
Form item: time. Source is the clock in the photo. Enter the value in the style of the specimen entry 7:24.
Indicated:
8:28
